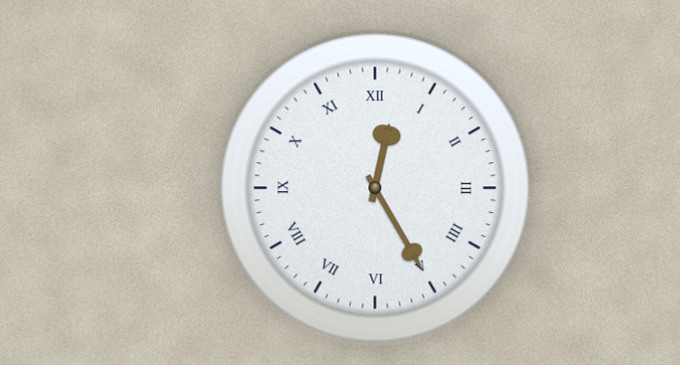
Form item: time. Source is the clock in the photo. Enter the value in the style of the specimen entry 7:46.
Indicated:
12:25
